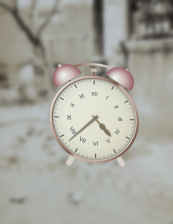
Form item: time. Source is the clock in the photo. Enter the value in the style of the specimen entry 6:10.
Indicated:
4:38
